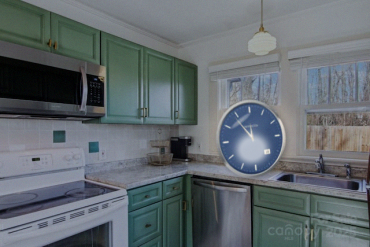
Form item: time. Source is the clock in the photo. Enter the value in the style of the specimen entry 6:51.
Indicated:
11:54
